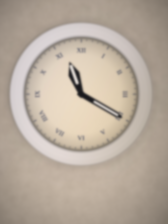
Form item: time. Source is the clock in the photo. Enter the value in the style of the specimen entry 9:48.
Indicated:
11:20
